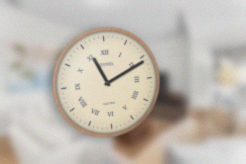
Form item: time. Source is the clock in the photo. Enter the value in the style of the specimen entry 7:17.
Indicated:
11:11
